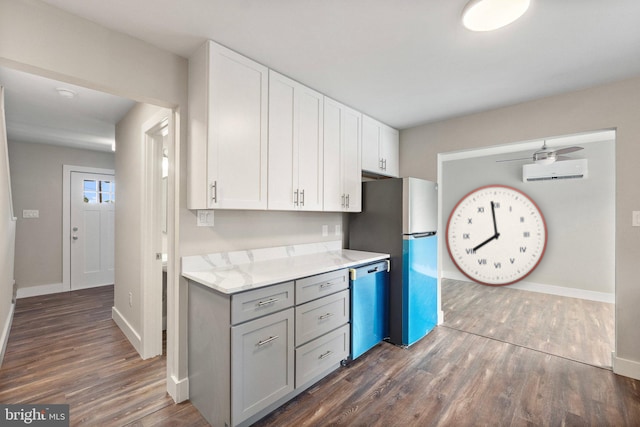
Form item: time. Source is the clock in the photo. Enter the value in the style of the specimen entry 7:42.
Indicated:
7:59
